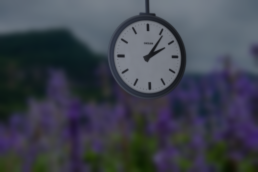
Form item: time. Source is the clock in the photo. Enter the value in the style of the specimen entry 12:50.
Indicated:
2:06
